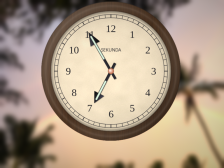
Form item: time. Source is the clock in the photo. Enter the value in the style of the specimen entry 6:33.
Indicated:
6:55
